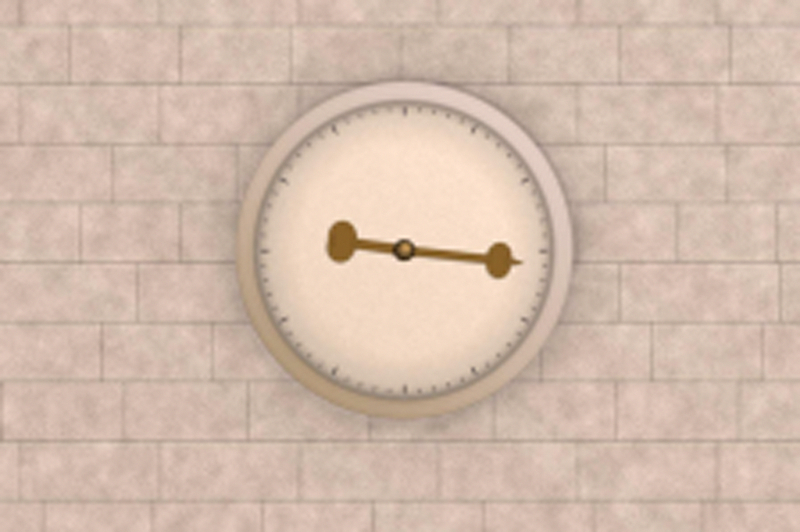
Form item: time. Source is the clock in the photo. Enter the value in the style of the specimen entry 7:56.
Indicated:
9:16
